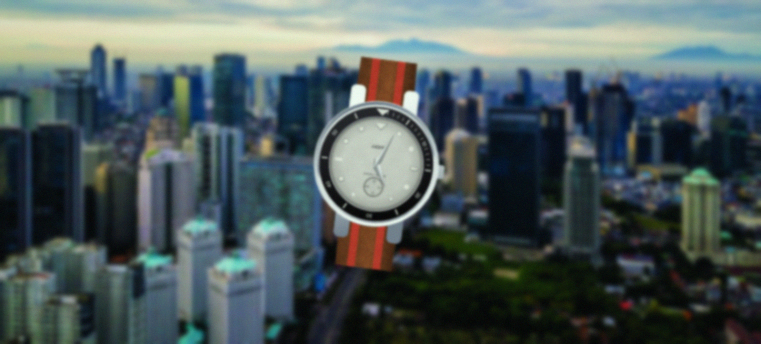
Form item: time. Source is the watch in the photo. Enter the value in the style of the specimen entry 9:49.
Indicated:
5:04
